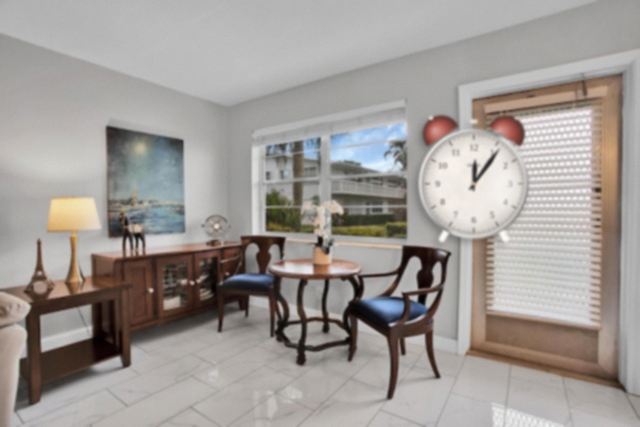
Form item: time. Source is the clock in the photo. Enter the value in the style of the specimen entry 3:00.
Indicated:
12:06
